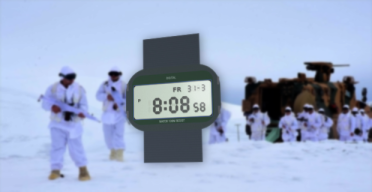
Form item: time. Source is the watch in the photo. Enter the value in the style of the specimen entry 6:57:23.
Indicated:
8:08:58
